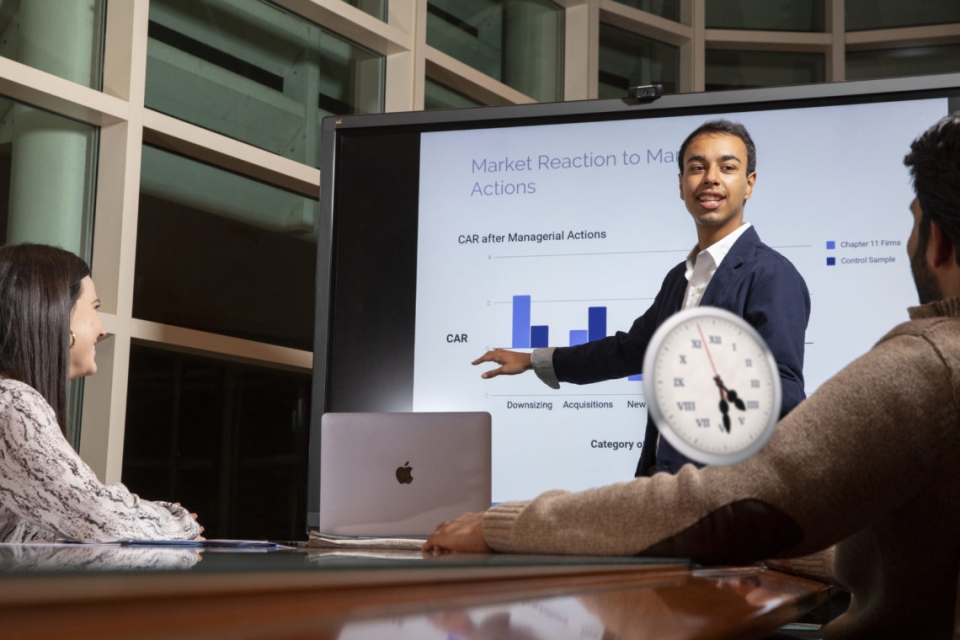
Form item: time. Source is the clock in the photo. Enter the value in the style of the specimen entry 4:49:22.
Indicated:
4:28:57
